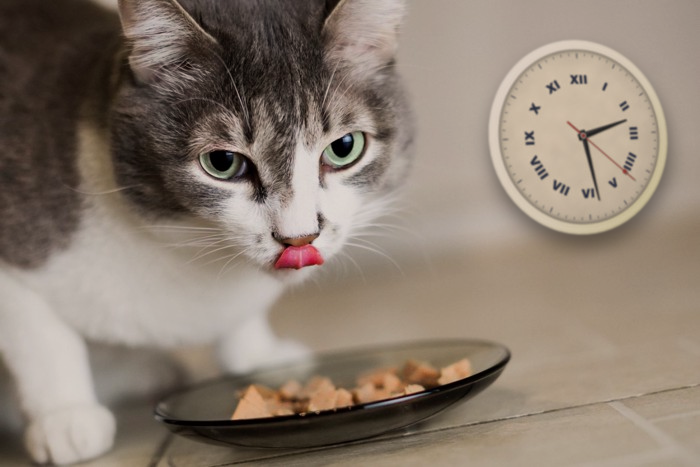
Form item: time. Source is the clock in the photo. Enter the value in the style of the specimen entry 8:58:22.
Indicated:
2:28:22
